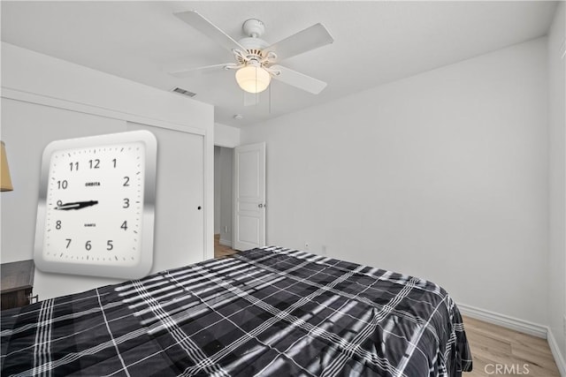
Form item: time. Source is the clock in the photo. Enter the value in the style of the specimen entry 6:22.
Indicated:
8:44
